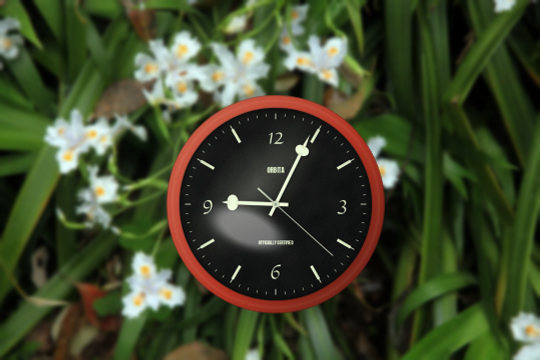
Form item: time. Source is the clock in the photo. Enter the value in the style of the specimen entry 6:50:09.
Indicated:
9:04:22
